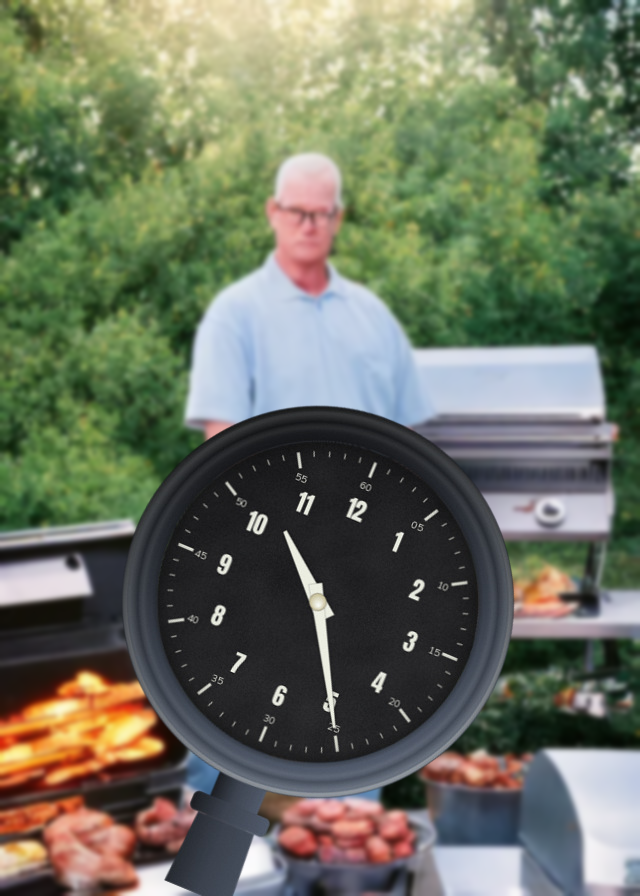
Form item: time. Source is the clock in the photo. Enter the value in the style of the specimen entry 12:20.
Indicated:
10:25
